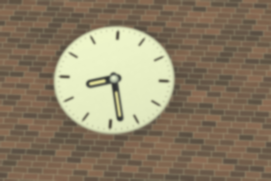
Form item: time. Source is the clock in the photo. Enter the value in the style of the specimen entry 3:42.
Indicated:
8:28
